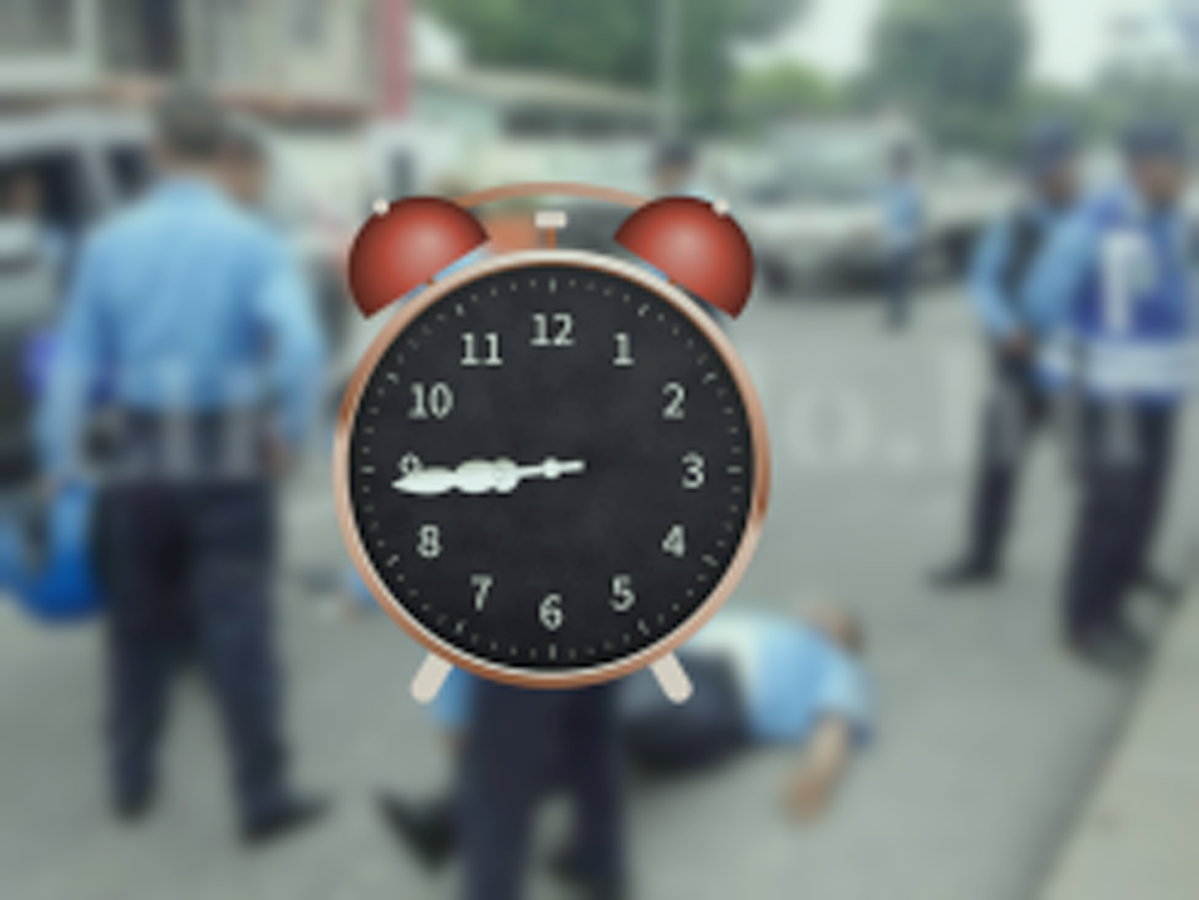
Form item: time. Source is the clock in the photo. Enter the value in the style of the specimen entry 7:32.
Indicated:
8:44
